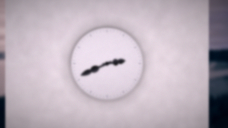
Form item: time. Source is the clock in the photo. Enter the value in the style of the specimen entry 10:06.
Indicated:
2:41
